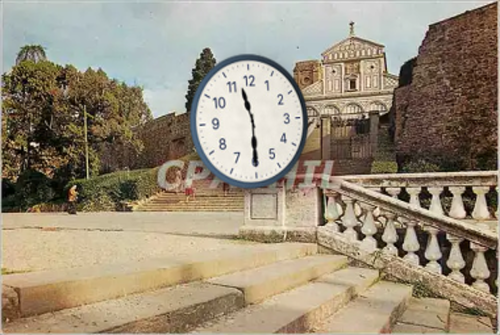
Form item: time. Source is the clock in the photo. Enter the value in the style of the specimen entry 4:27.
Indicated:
11:30
